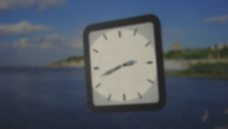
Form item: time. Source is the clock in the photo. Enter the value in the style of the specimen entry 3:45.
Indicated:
2:42
